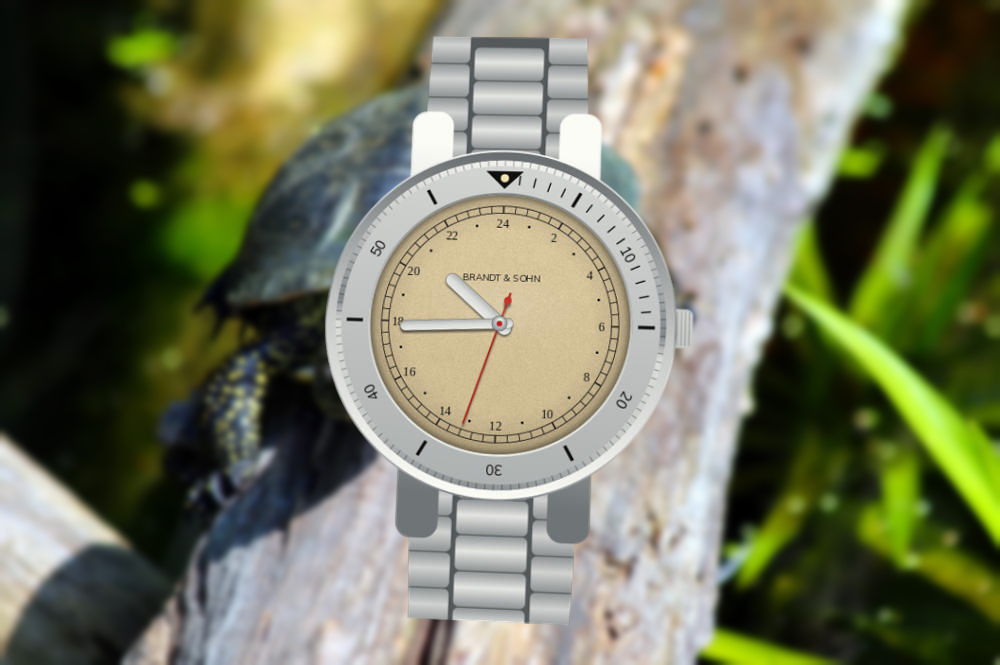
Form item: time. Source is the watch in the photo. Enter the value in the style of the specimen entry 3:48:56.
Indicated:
20:44:33
